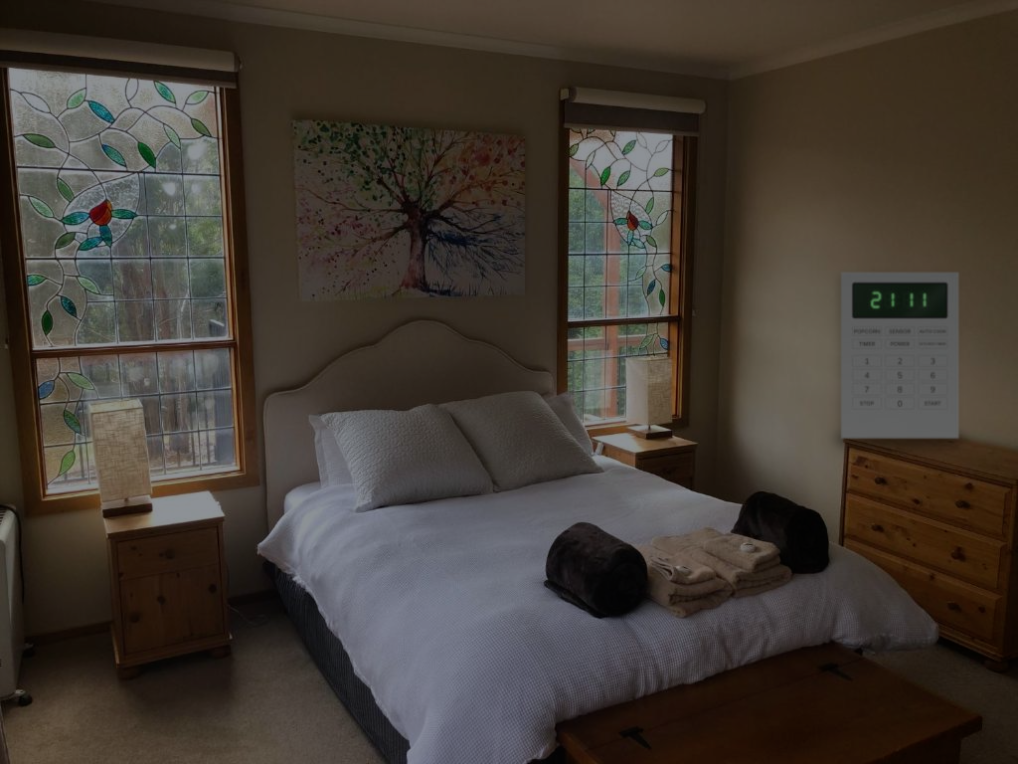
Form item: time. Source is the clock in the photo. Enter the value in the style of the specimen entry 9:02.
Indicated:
21:11
